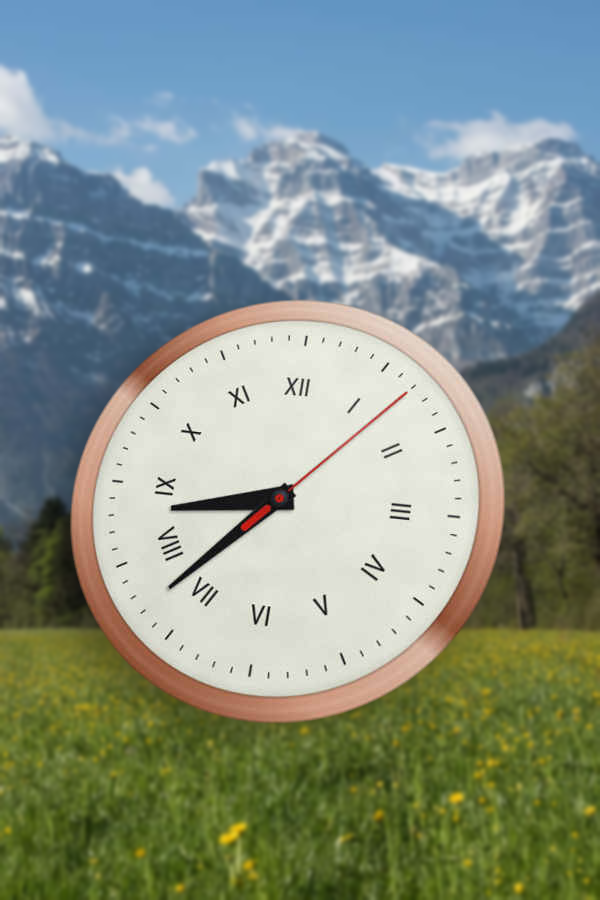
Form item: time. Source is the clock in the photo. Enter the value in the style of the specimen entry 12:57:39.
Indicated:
8:37:07
